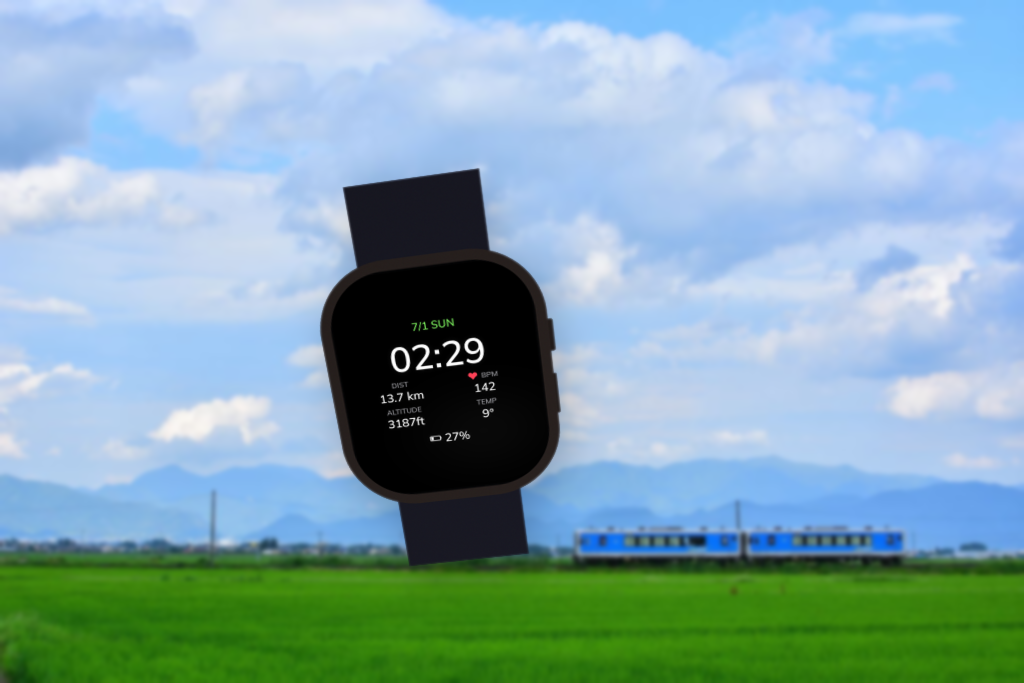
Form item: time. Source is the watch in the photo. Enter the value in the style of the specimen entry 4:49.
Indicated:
2:29
